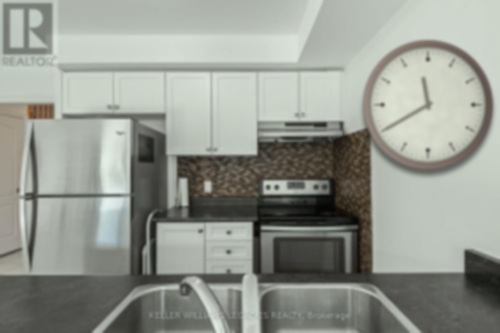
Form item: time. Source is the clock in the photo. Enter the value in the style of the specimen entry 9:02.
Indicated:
11:40
